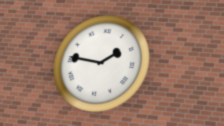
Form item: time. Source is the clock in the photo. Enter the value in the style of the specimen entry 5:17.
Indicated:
1:46
